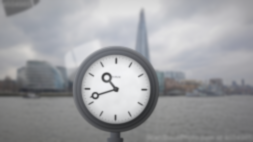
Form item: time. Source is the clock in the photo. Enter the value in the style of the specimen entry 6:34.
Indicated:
10:42
